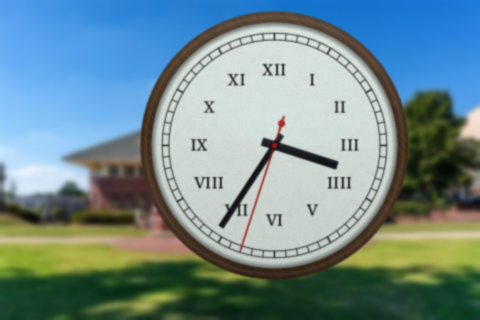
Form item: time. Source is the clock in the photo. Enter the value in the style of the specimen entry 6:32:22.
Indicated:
3:35:33
